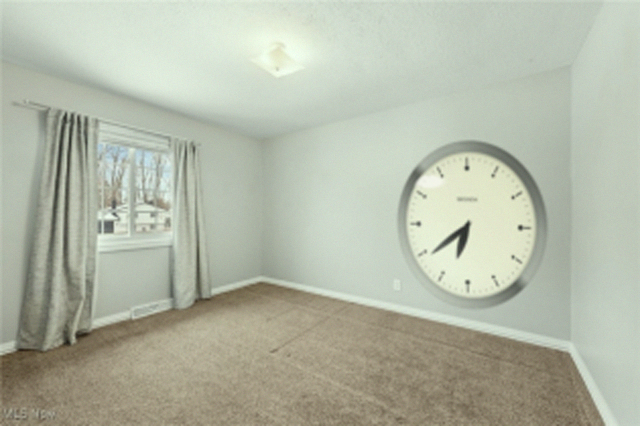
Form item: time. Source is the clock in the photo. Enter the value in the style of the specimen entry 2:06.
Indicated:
6:39
